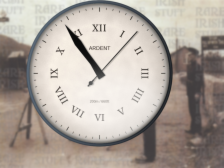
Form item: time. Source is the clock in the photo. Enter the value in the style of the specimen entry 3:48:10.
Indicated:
10:54:07
